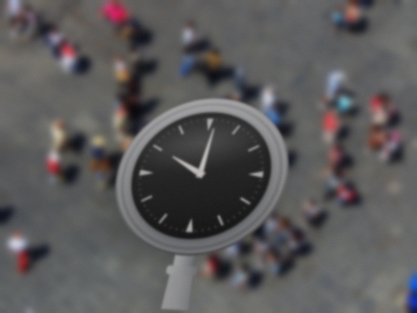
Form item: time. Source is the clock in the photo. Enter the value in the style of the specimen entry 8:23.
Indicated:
10:01
